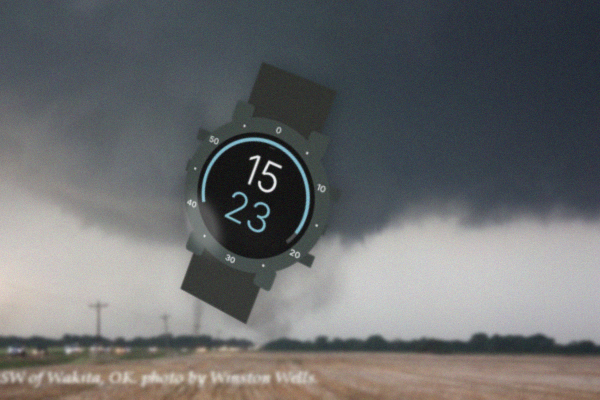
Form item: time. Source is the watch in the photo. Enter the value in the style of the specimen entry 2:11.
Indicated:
15:23
